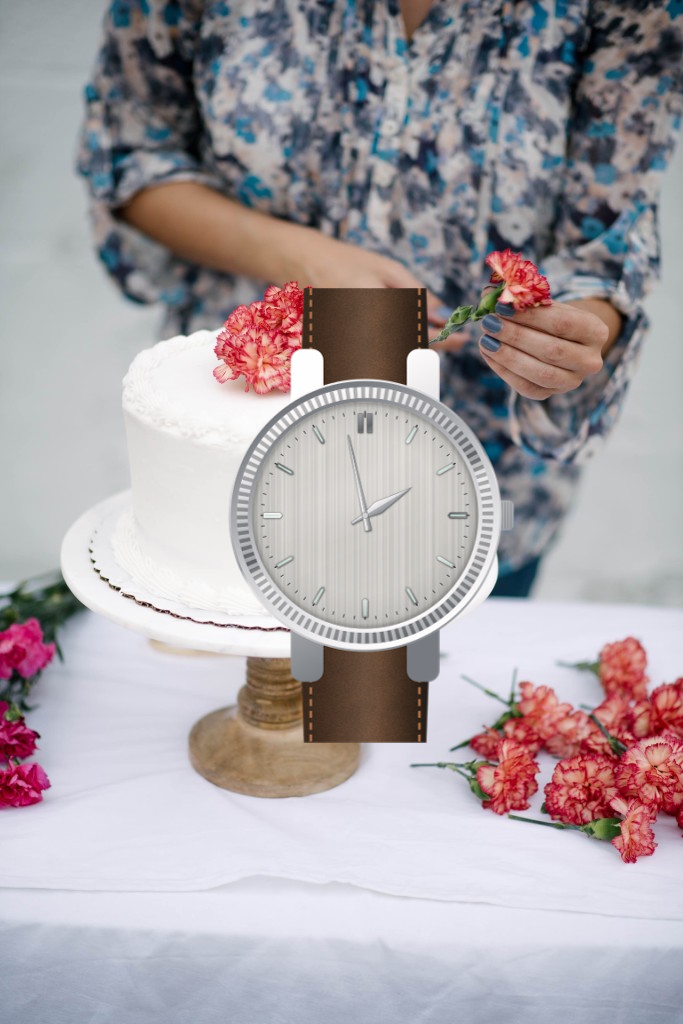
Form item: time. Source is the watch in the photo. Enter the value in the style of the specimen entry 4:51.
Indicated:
1:58
